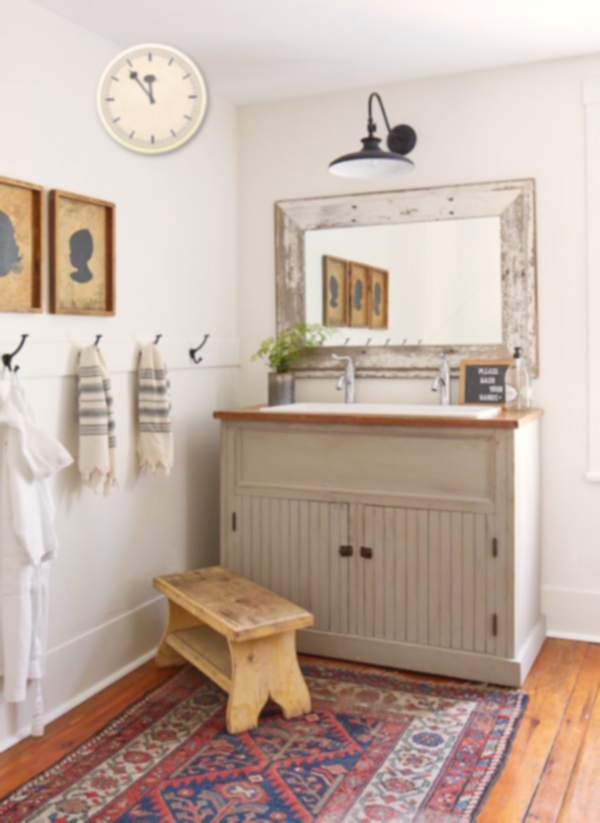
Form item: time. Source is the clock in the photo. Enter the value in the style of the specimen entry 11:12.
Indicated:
11:54
